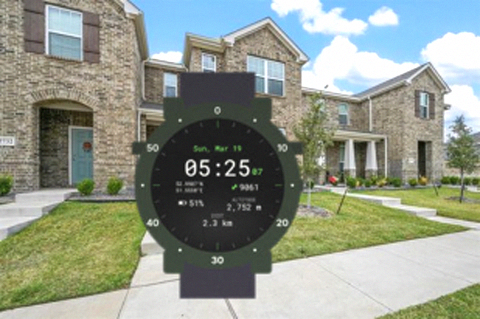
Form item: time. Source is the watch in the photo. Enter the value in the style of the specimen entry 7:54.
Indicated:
5:25
